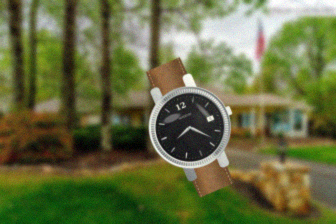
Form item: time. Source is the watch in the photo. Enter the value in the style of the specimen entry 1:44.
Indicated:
8:23
